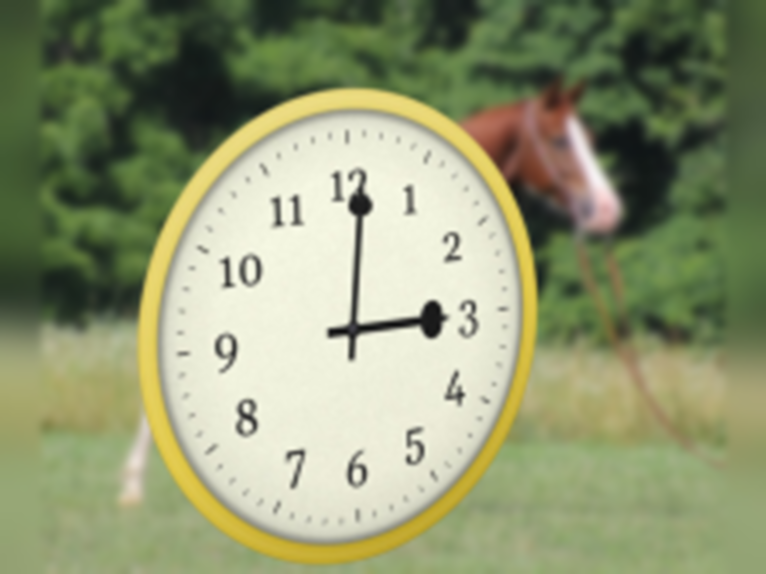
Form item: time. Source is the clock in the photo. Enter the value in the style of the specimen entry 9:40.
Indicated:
3:01
